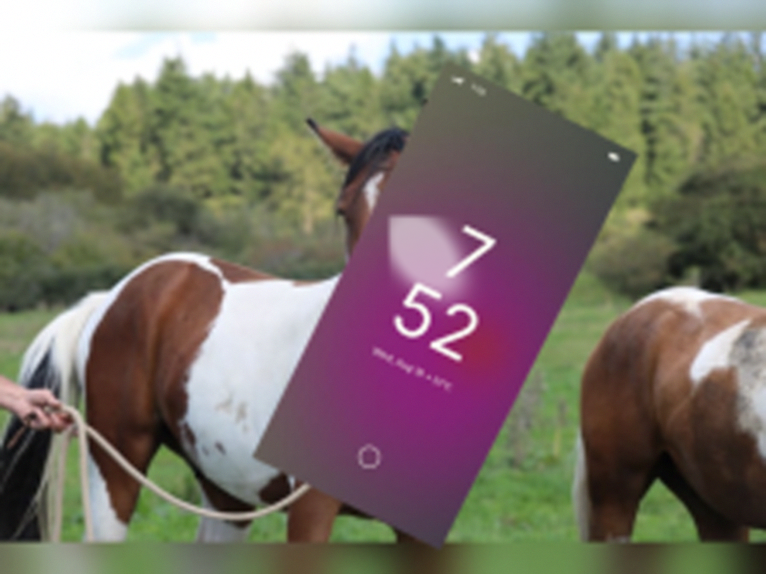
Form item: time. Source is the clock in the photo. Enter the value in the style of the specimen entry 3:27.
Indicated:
7:52
